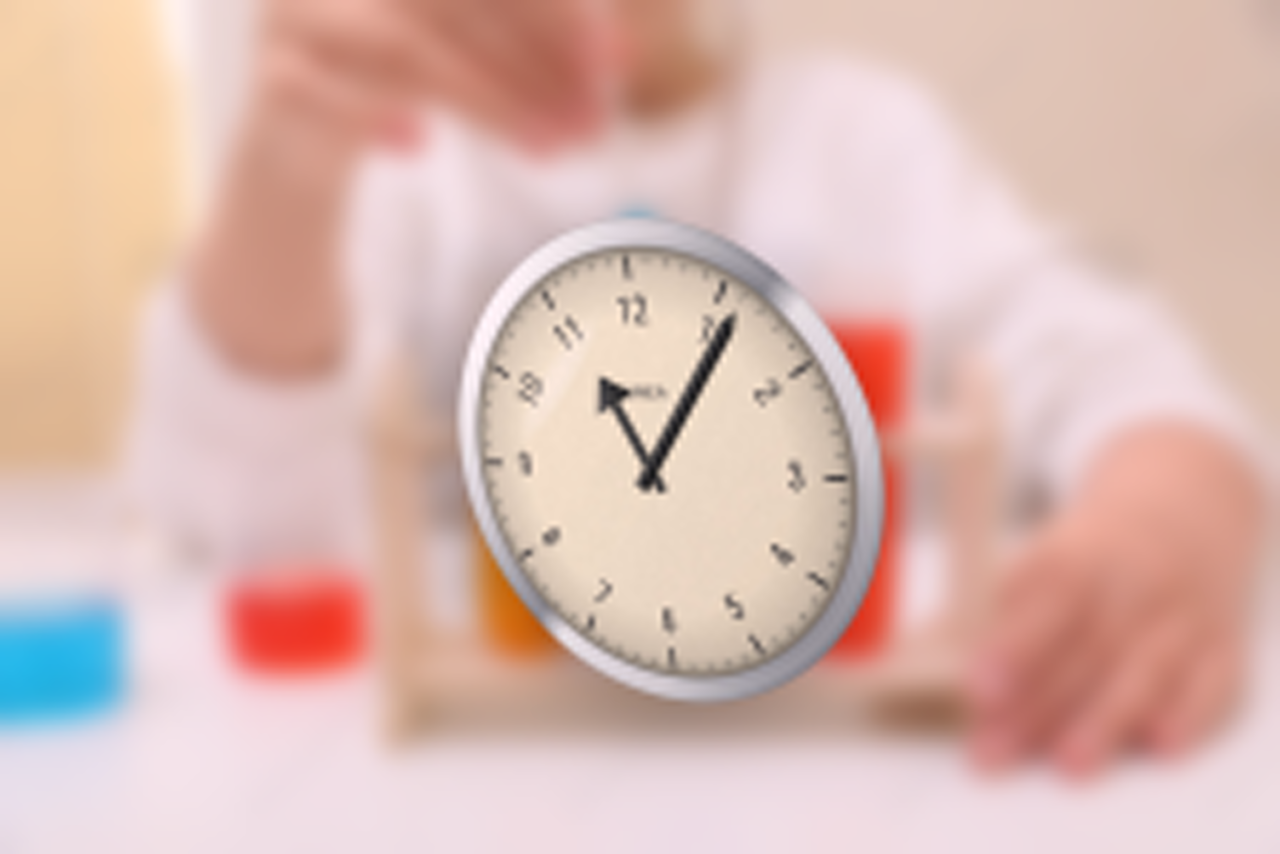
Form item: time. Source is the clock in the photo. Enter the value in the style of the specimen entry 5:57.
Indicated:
11:06
